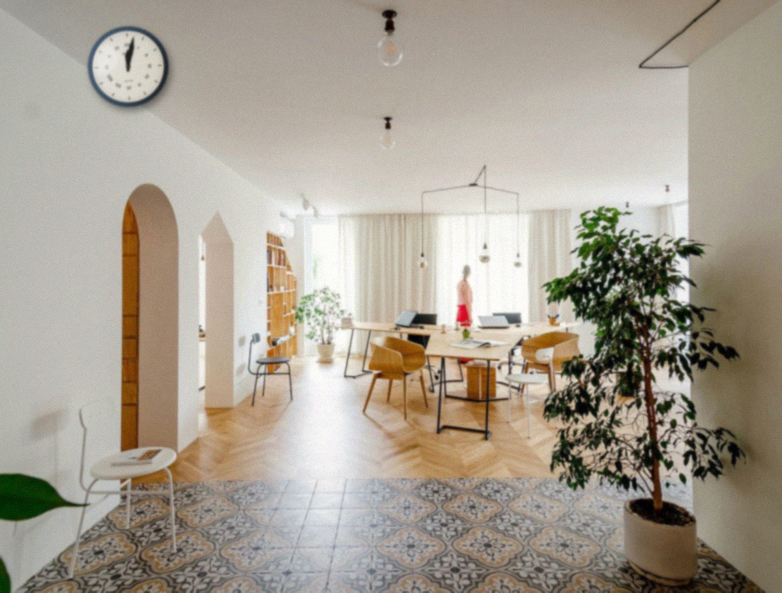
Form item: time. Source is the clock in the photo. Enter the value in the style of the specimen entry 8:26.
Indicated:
12:02
